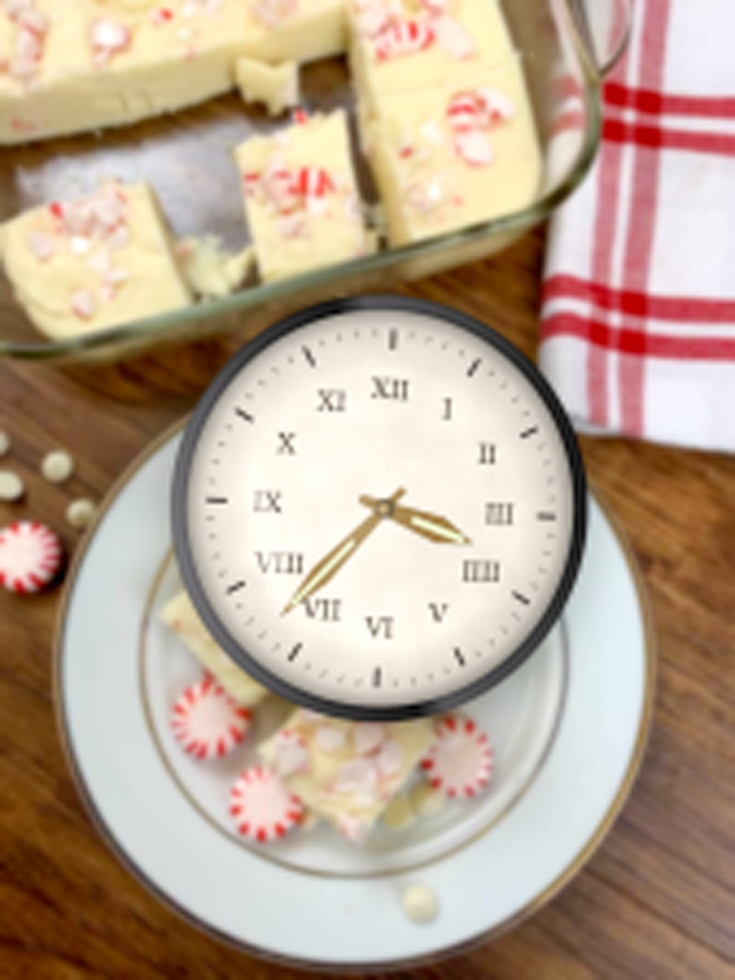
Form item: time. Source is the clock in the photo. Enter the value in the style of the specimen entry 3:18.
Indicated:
3:37
